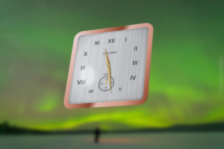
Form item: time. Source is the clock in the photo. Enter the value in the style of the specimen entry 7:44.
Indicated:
11:28
